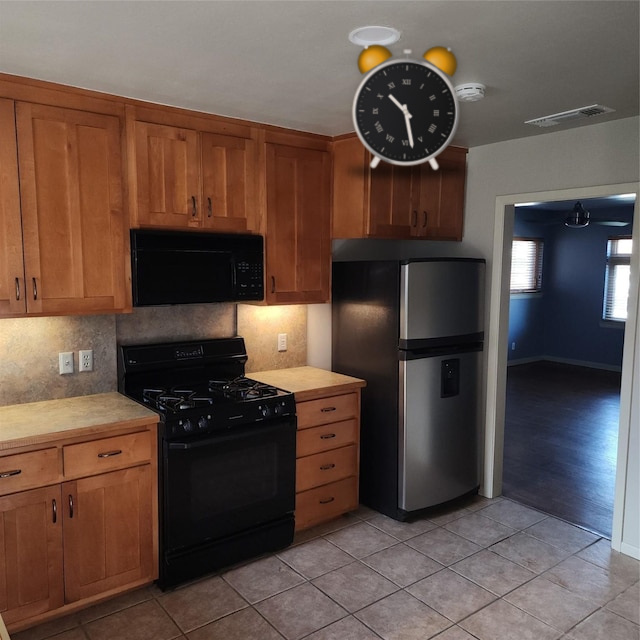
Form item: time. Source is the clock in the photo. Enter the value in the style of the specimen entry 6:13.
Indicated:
10:28
